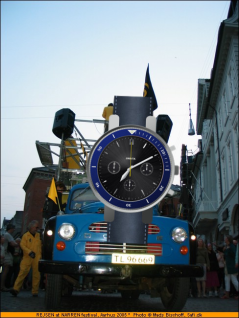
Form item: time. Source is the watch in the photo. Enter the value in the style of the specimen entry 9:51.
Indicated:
7:10
